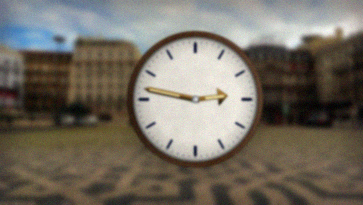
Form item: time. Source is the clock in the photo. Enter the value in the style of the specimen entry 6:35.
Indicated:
2:47
